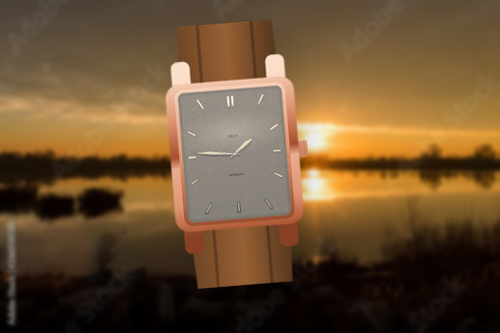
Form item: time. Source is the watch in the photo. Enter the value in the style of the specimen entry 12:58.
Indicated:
1:46
